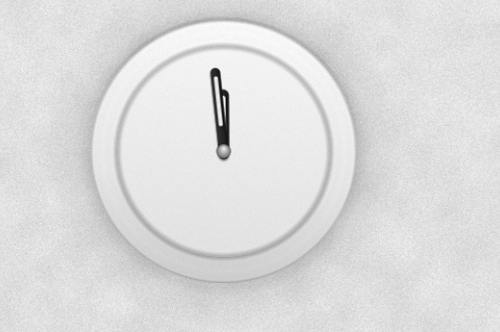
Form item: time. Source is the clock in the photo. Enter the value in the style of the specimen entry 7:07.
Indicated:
11:59
